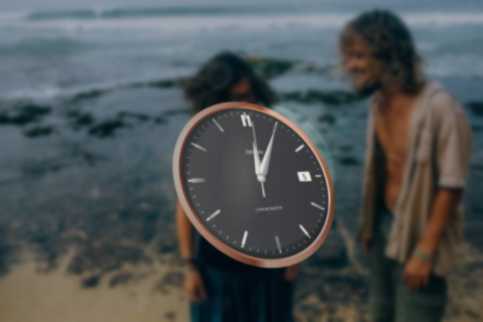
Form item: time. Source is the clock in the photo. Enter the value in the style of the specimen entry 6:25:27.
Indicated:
12:05:01
